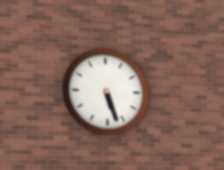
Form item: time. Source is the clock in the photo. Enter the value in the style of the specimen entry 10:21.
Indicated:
5:27
